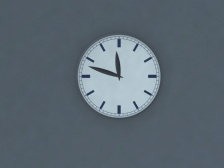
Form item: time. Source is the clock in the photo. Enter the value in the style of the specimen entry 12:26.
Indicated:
11:48
